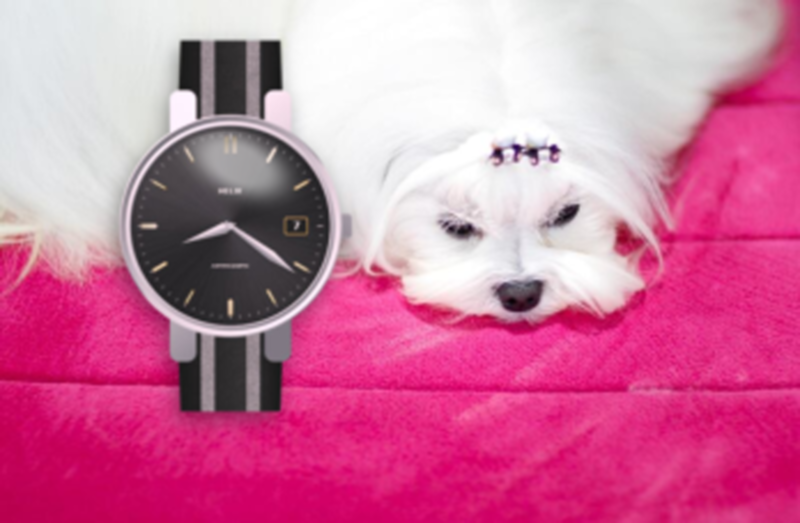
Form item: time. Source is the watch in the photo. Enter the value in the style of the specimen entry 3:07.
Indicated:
8:21
